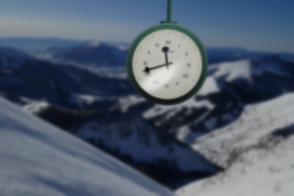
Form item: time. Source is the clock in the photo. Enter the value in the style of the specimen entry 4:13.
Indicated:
11:42
